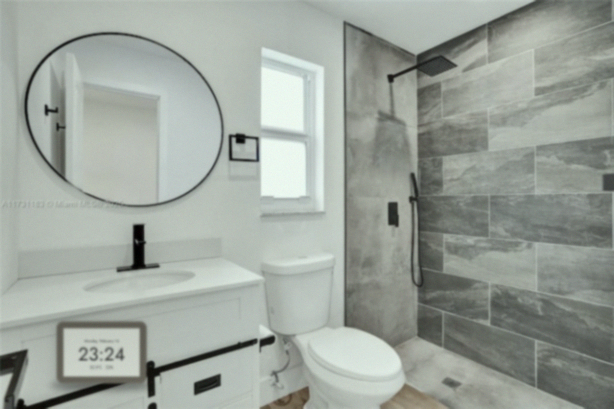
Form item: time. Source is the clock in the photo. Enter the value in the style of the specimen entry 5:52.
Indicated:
23:24
